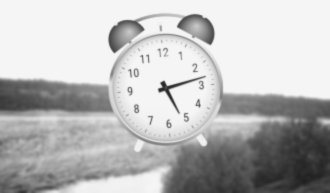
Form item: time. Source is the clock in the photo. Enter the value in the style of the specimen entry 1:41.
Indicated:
5:13
